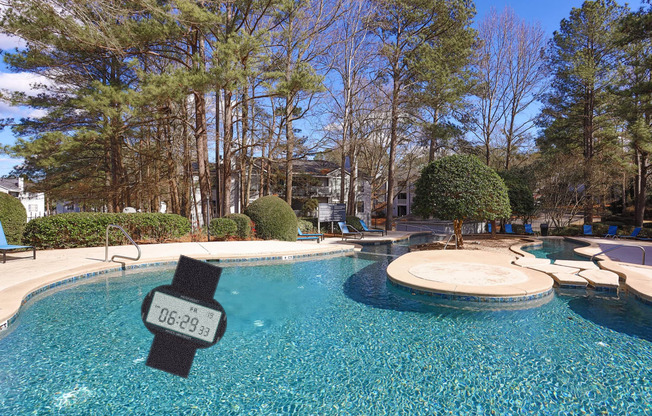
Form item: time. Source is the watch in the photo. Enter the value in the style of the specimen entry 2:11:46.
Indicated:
6:29:33
